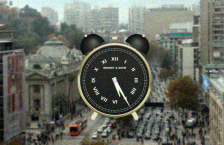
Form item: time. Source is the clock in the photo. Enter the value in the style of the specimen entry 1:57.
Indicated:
5:25
